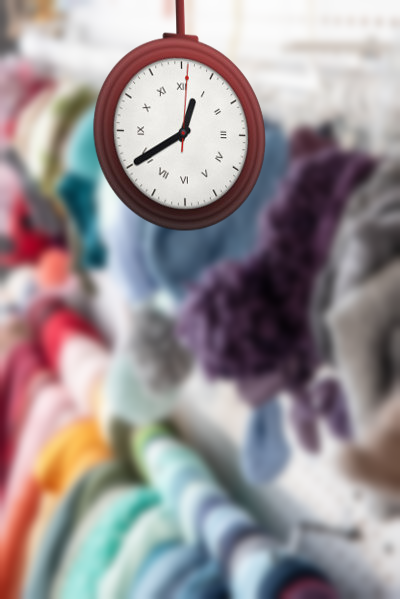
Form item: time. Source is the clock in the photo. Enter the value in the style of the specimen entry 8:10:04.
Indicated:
12:40:01
